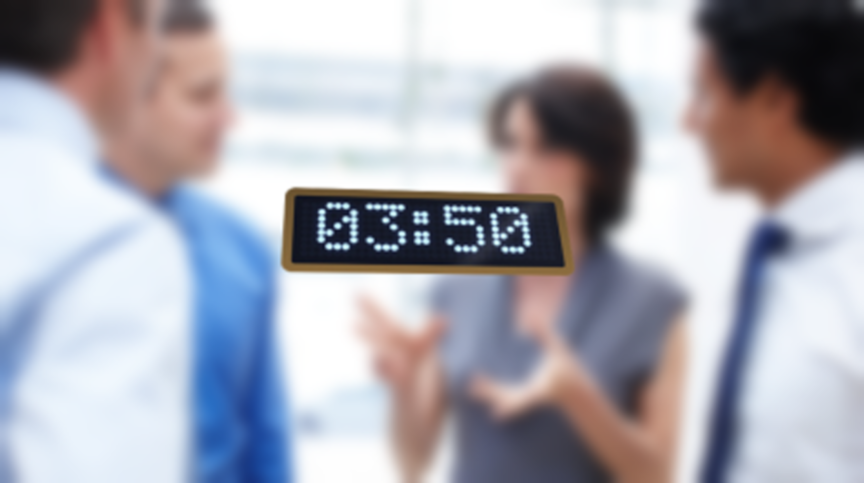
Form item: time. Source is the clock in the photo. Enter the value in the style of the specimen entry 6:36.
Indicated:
3:50
